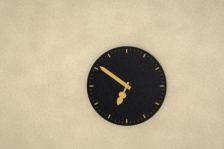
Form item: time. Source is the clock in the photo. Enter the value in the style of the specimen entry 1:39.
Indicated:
6:51
